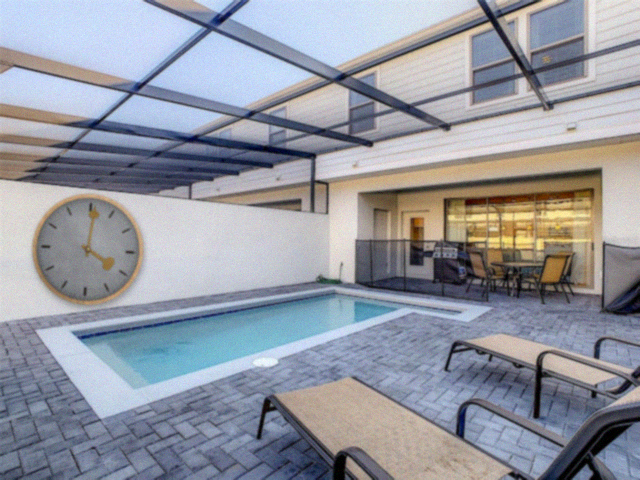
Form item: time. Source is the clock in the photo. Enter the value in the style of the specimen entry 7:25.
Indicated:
4:01
